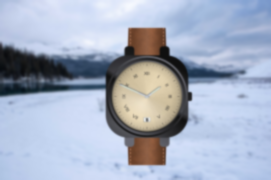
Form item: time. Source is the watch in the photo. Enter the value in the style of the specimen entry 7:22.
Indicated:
1:49
